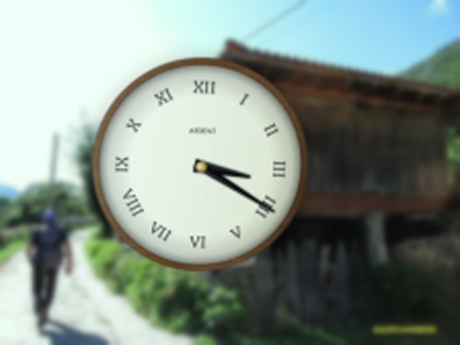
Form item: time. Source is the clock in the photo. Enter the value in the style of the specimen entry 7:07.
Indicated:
3:20
